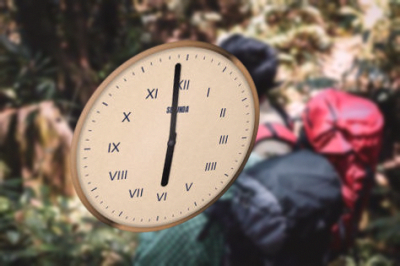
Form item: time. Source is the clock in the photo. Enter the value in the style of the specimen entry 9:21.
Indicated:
5:59
